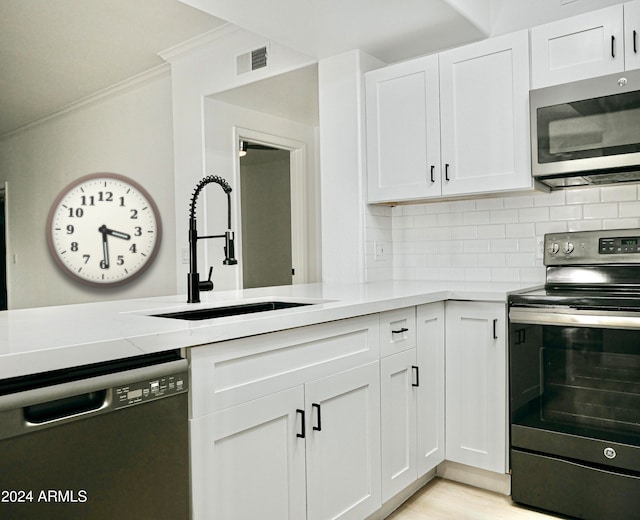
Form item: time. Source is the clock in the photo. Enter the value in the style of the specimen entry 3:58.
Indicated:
3:29
